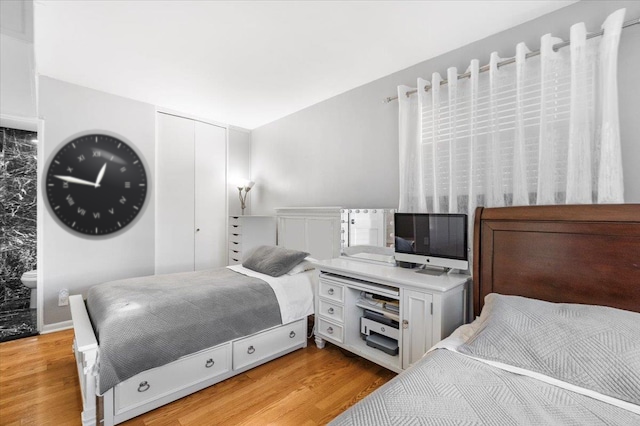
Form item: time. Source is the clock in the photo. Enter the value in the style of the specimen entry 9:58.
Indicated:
12:47
